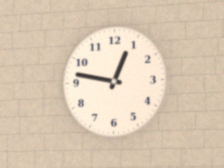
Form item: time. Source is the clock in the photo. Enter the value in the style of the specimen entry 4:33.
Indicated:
12:47
